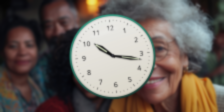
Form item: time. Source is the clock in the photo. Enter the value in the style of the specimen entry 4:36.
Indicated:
10:17
